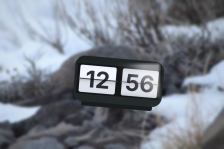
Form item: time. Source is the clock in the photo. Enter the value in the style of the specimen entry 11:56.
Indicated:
12:56
